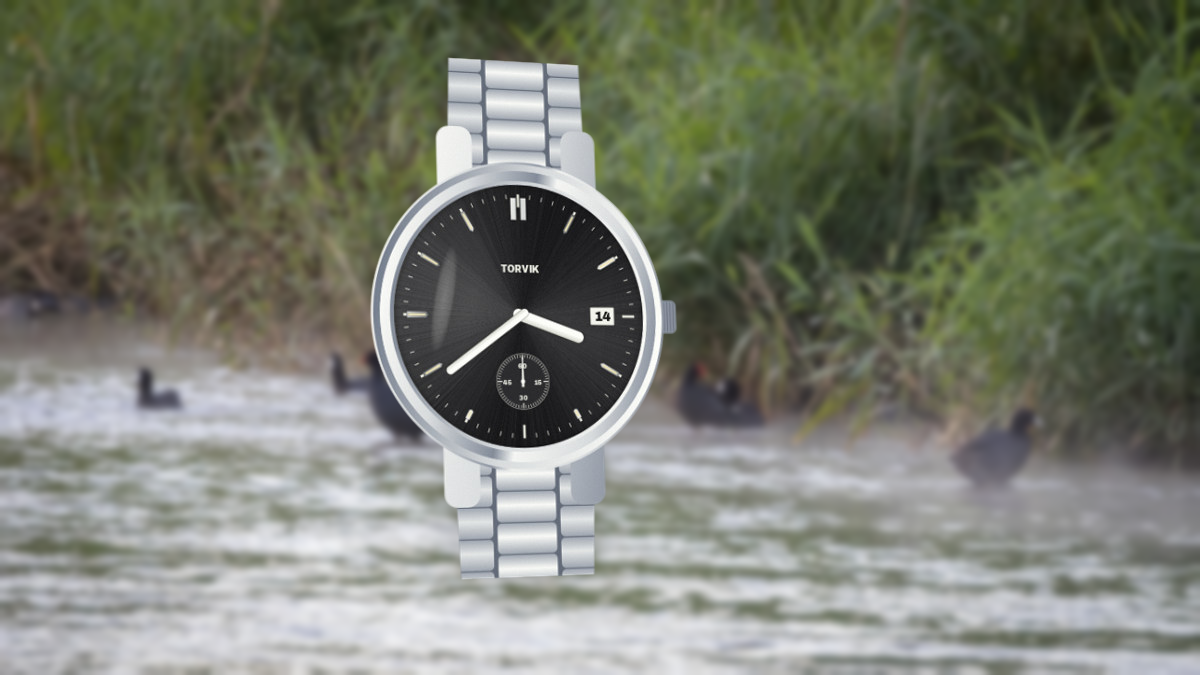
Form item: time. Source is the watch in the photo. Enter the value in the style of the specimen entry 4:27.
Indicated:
3:39
